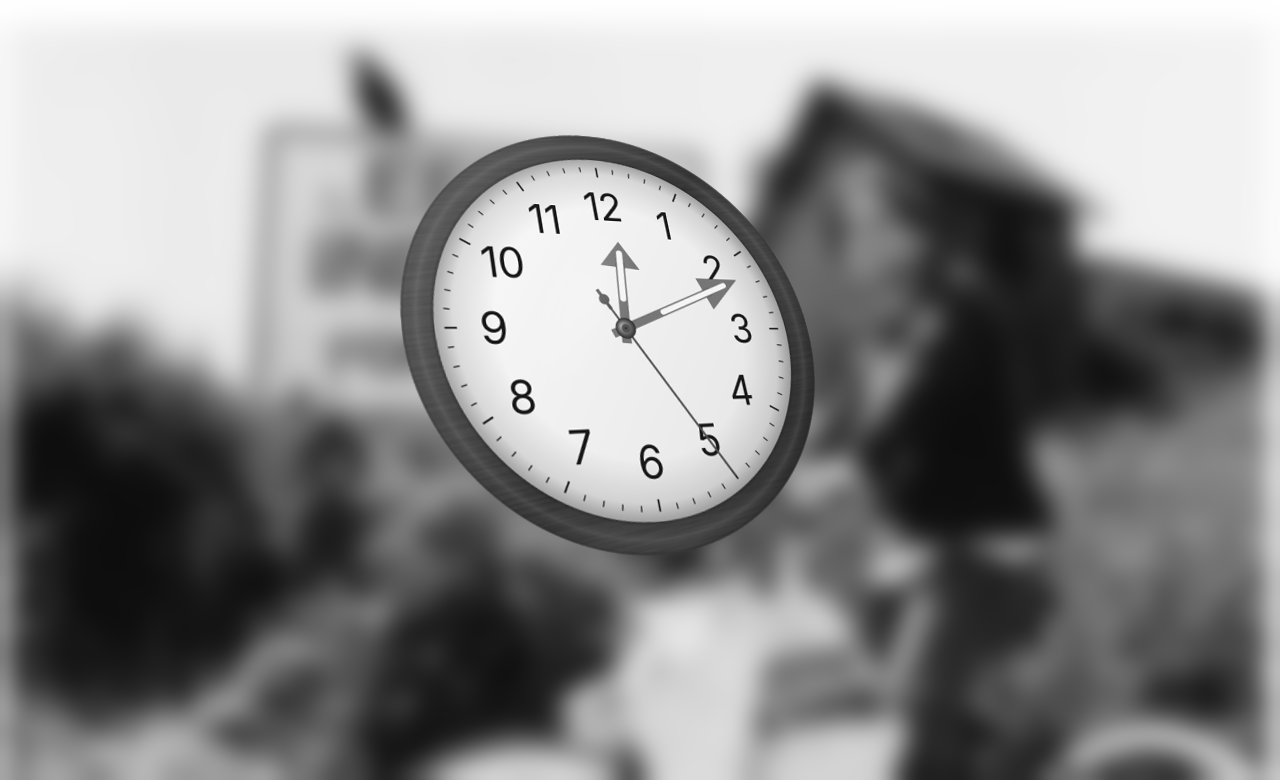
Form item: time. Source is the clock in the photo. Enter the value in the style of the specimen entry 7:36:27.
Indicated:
12:11:25
